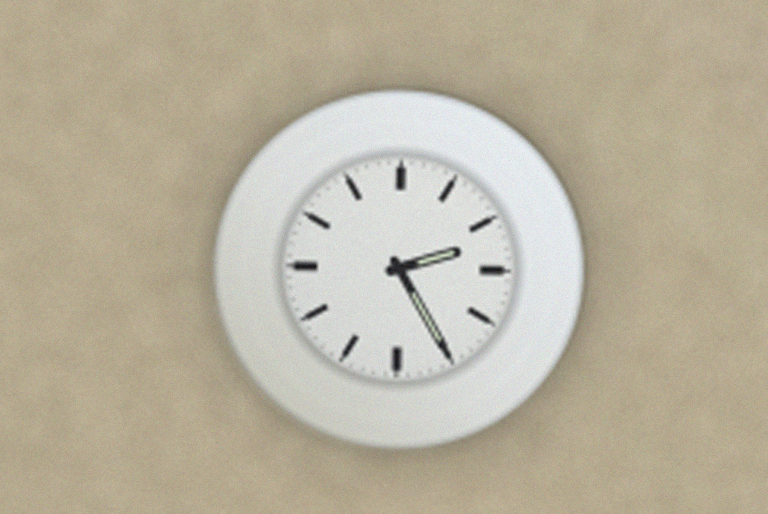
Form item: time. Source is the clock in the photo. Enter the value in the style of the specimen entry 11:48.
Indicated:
2:25
